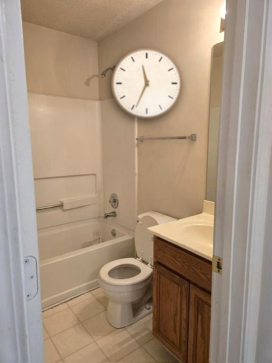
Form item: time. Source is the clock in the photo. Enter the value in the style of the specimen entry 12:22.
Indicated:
11:34
